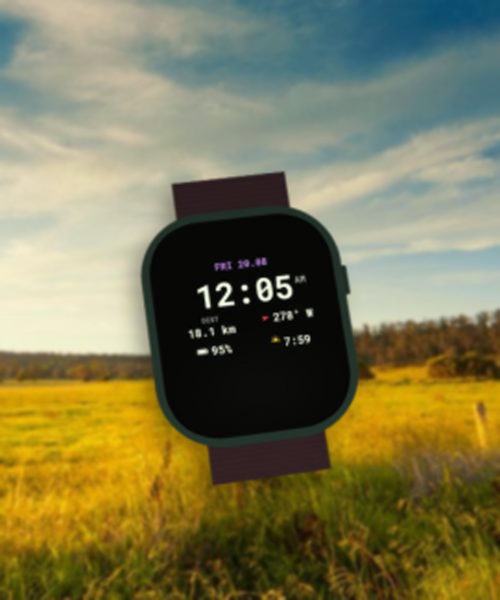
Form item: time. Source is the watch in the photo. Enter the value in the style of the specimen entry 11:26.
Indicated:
12:05
